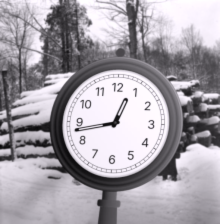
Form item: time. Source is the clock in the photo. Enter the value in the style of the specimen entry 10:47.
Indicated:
12:43
